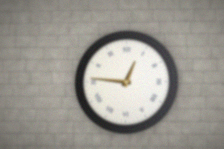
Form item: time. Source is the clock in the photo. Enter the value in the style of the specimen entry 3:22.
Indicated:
12:46
